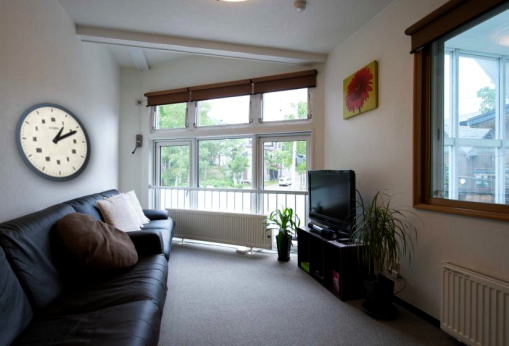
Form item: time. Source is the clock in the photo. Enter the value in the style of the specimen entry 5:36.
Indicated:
1:11
